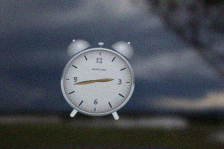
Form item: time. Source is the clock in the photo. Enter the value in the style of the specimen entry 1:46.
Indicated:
2:43
